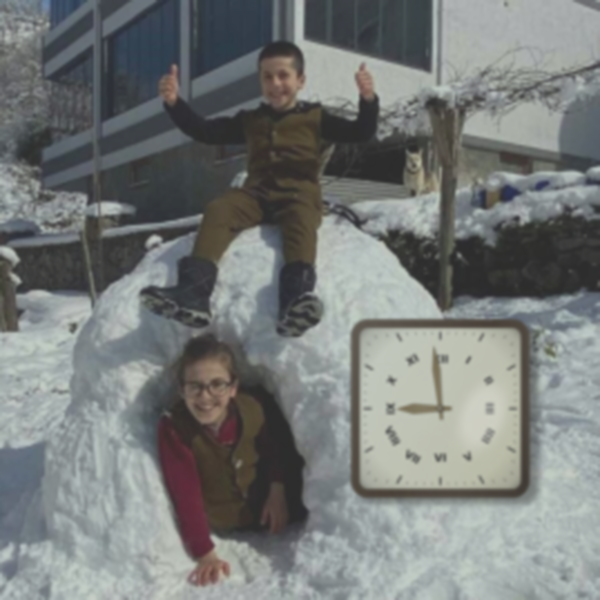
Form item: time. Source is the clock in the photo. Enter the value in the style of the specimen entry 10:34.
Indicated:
8:59
